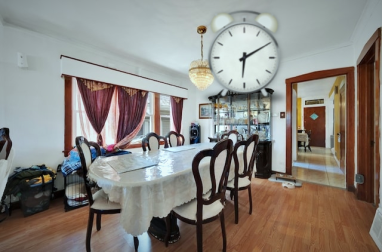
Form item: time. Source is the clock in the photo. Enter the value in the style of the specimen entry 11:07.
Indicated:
6:10
